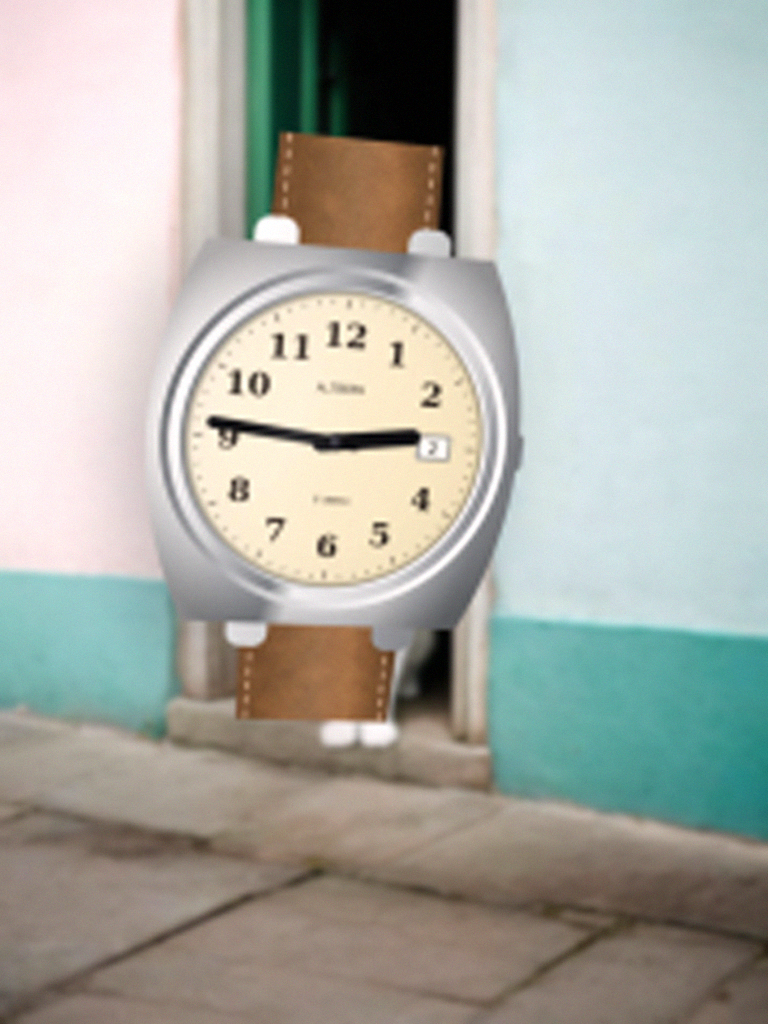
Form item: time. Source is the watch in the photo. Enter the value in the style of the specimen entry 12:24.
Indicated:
2:46
